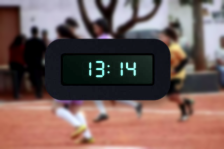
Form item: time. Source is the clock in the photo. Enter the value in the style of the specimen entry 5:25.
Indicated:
13:14
